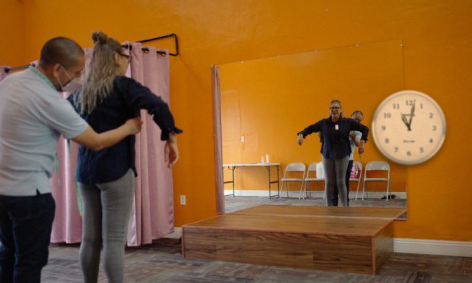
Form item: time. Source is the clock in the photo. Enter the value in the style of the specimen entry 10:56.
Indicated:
11:02
